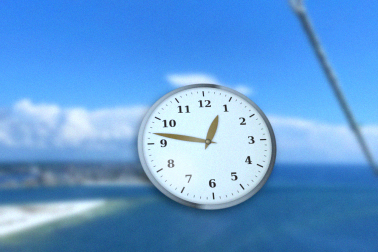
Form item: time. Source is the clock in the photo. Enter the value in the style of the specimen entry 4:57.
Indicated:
12:47
